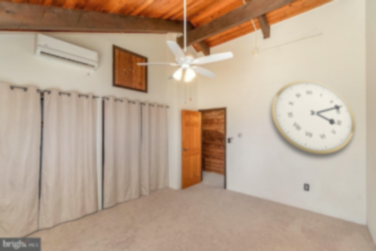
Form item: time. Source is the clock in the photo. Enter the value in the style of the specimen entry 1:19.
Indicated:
4:13
